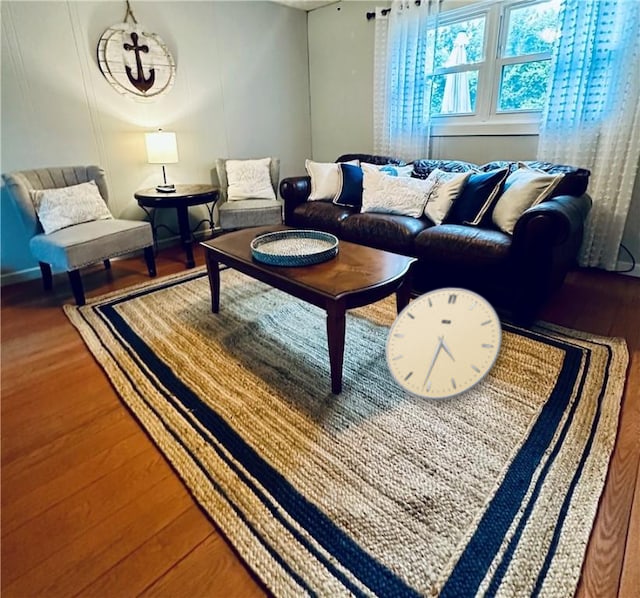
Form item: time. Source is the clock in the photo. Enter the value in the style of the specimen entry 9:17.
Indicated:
4:31
